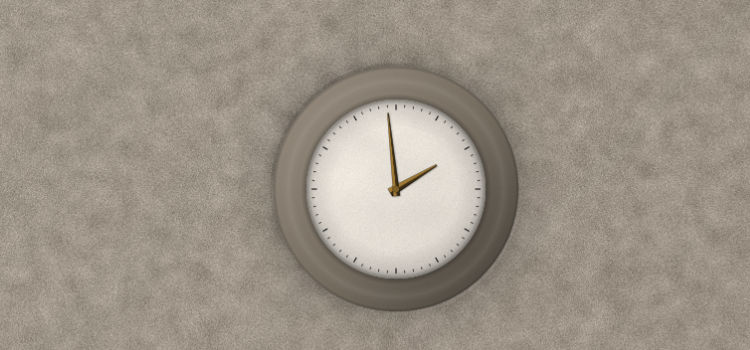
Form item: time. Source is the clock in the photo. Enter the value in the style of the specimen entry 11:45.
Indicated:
1:59
